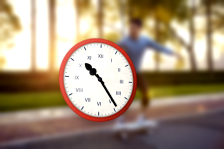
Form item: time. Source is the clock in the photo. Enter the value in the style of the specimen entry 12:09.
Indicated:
10:24
